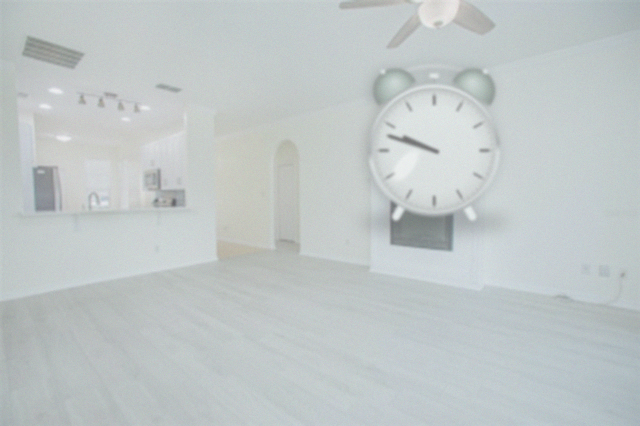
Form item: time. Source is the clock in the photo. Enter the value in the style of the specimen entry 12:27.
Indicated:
9:48
